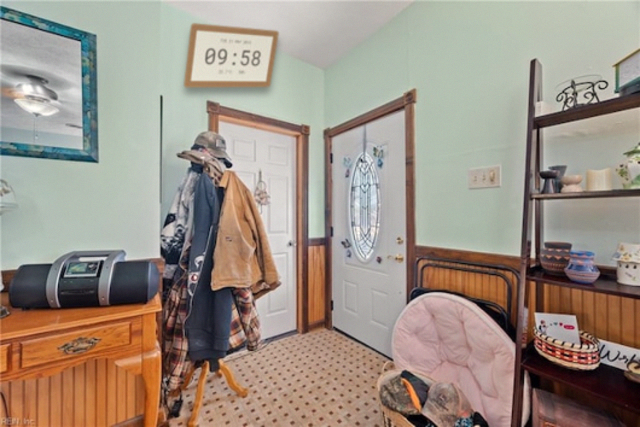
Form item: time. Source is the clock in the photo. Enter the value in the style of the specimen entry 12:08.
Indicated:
9:58
